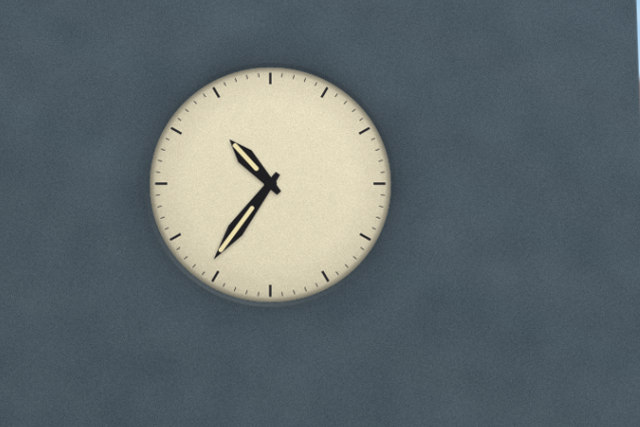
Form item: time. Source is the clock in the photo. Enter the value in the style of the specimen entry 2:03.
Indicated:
10:36
